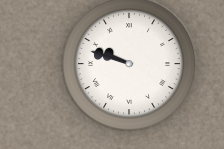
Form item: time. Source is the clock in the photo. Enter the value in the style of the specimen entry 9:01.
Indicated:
9:48
